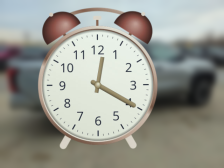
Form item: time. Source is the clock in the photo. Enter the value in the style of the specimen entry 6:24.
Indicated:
12:20
